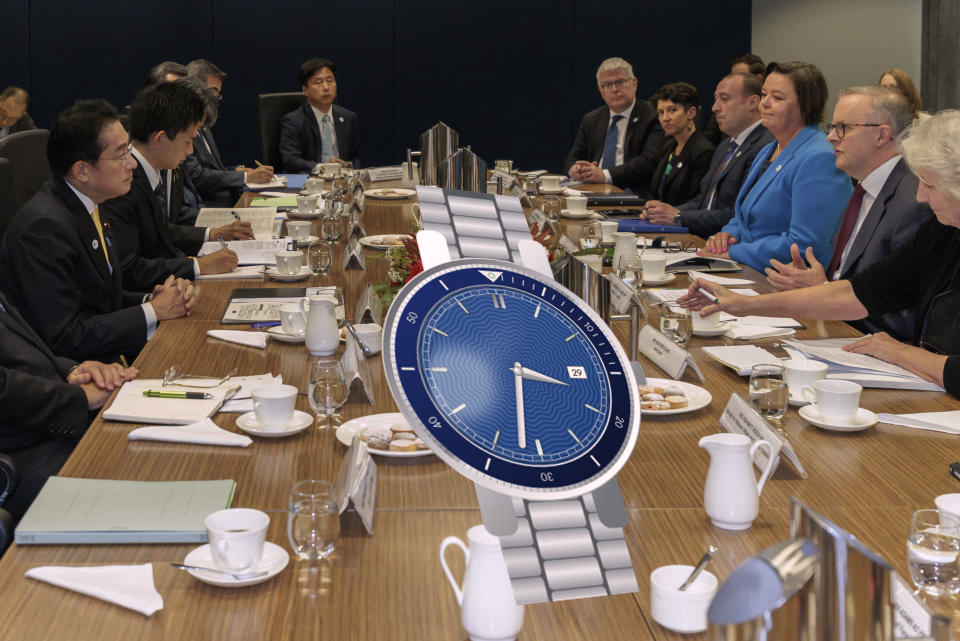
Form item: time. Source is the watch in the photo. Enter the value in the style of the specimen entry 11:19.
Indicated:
3:32
